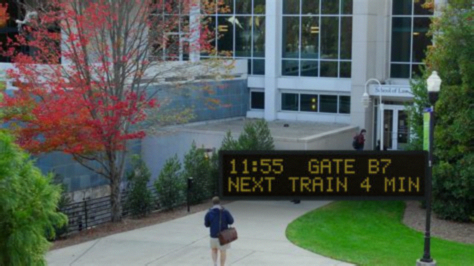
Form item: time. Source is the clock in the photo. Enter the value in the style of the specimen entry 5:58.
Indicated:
11:55
